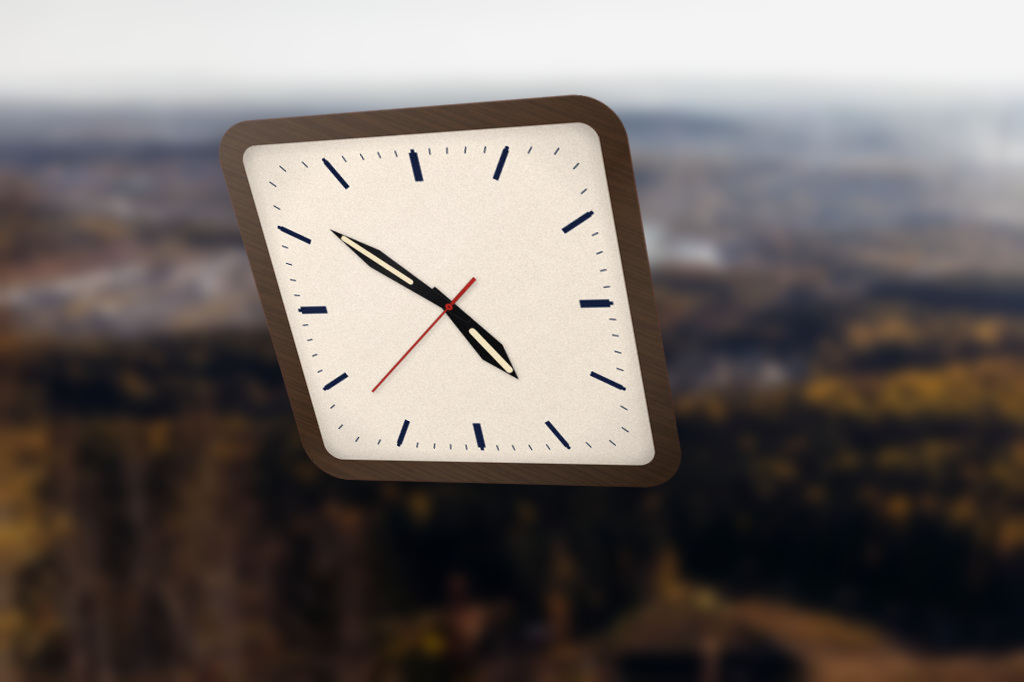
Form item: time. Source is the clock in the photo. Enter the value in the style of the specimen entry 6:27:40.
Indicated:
4:51:38
